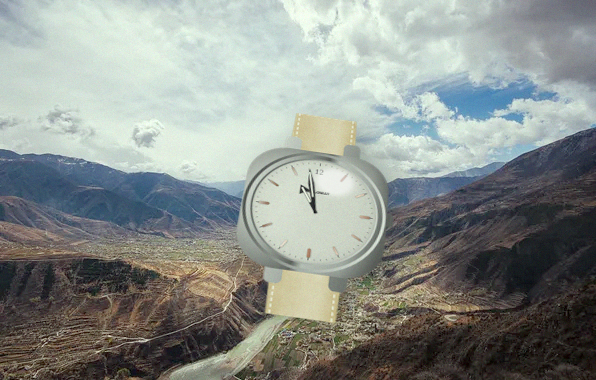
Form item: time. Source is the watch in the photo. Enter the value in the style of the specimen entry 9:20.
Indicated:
10:58
